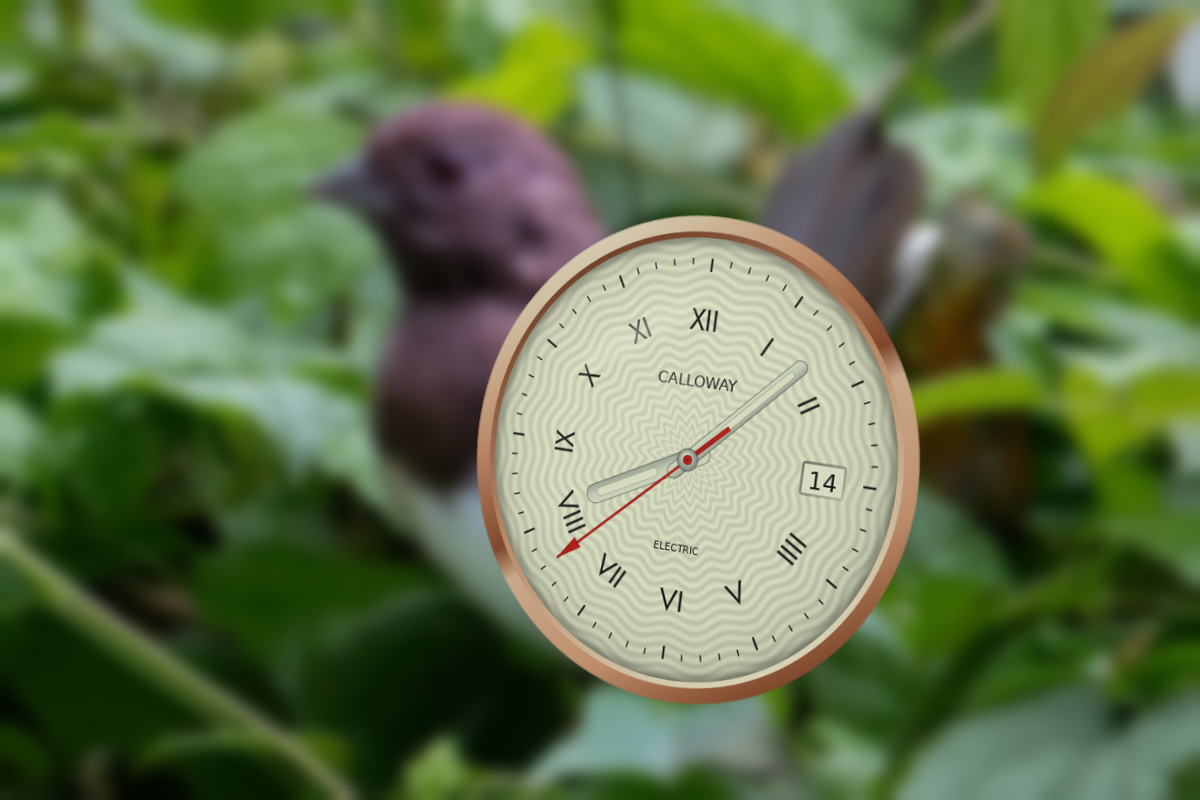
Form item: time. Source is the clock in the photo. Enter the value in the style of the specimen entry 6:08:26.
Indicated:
8:07:38
